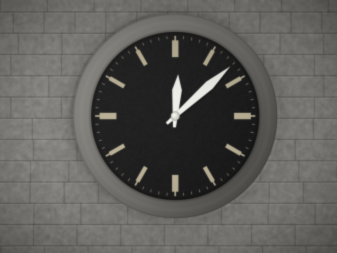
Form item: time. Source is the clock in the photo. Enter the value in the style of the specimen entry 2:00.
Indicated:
12:08
